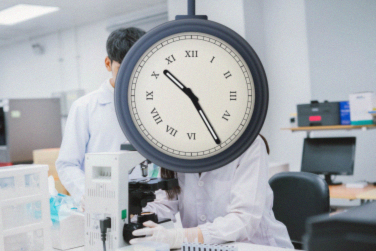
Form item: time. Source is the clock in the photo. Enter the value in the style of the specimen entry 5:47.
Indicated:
10:25
